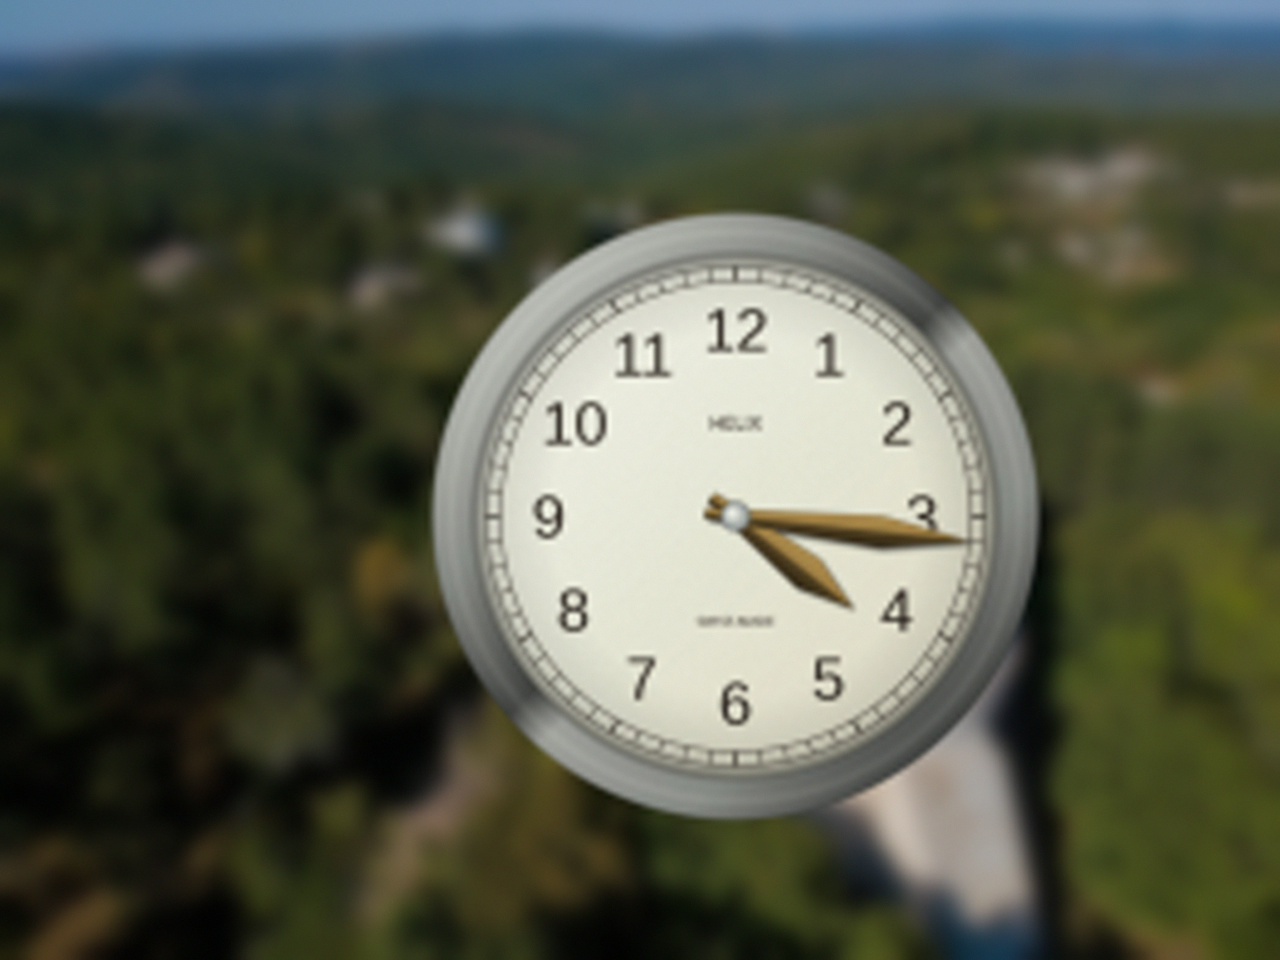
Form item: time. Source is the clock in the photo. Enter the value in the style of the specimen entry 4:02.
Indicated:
4:16
